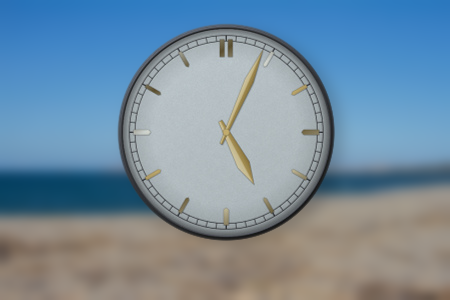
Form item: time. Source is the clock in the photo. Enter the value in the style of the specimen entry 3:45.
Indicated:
5:04
